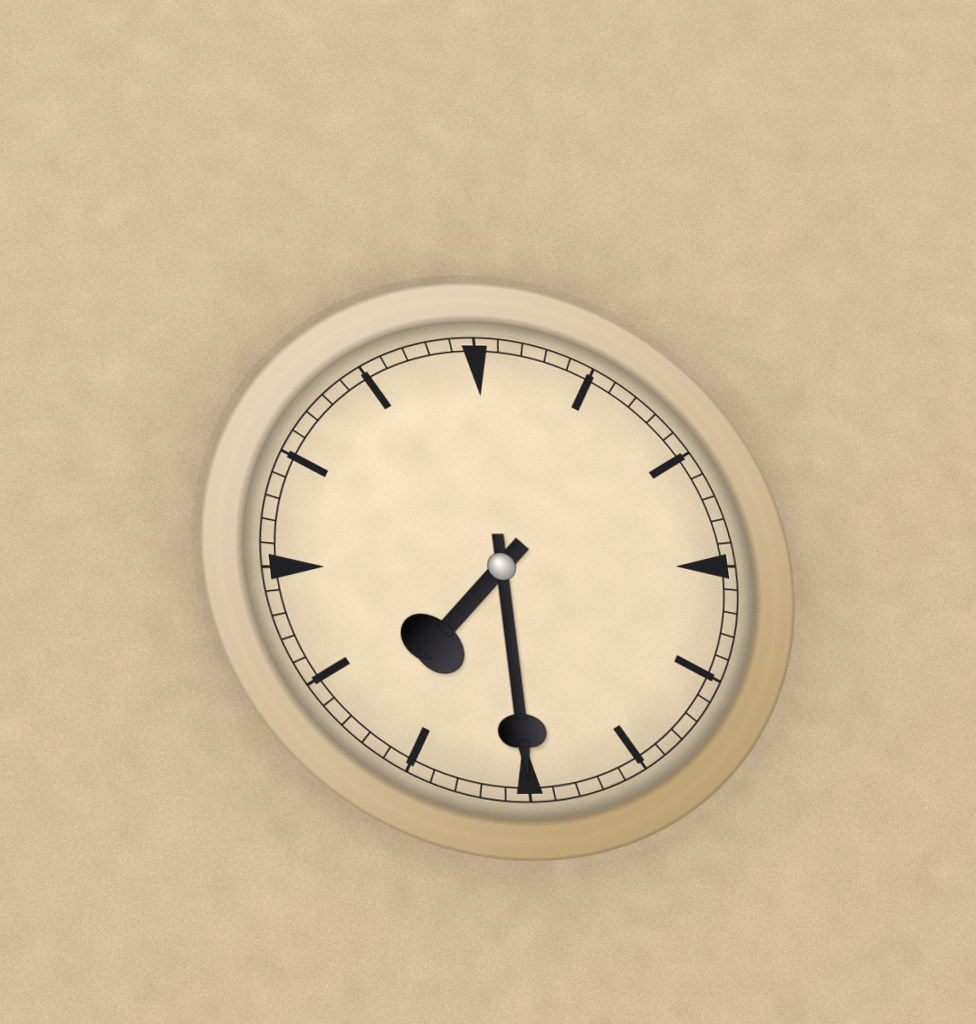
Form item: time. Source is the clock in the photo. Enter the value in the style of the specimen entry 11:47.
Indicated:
7:30
